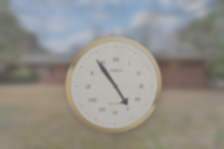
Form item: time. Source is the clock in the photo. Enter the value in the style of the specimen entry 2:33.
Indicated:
4:54
